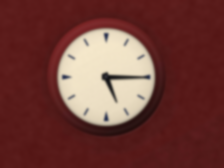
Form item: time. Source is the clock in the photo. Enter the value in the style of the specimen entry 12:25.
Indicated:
5:15
